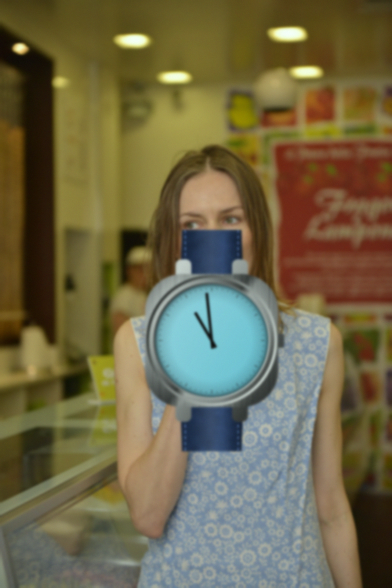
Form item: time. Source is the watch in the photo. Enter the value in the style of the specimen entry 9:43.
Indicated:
10:59
